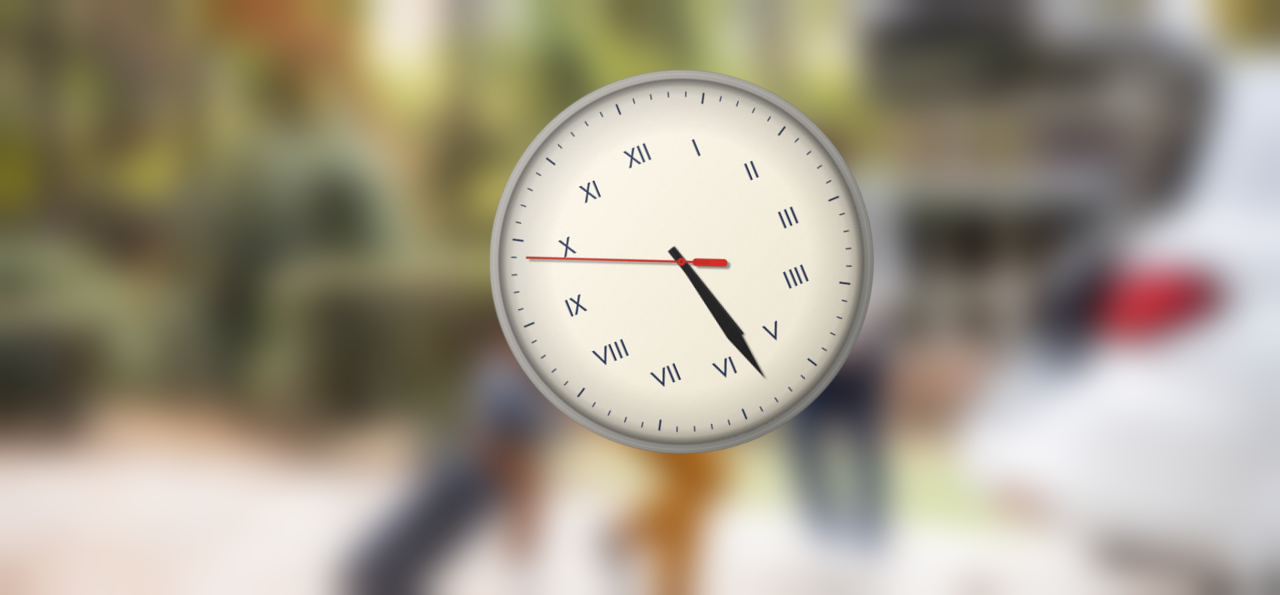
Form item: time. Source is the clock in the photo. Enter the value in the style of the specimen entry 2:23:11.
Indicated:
5:27:49
